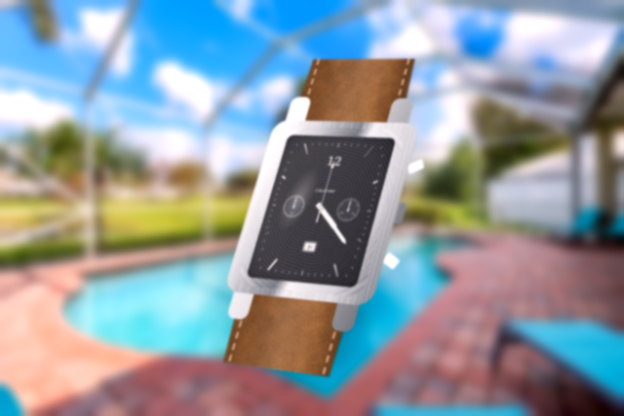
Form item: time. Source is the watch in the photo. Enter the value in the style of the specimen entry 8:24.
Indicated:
4:22
